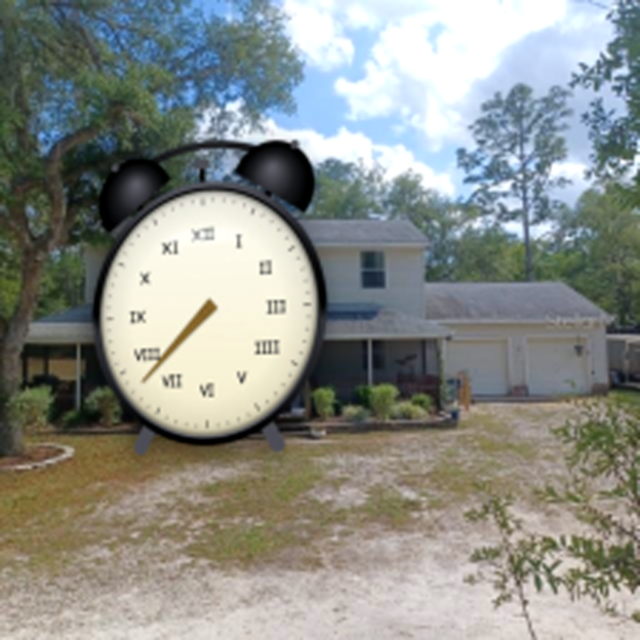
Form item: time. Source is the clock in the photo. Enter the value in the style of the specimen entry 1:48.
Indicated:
7:38
